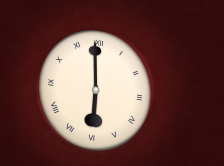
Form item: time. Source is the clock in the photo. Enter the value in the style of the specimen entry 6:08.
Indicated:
5:59
